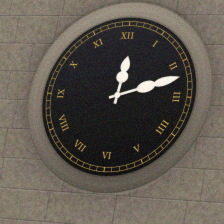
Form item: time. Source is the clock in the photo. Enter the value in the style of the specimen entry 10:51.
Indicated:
12:12
